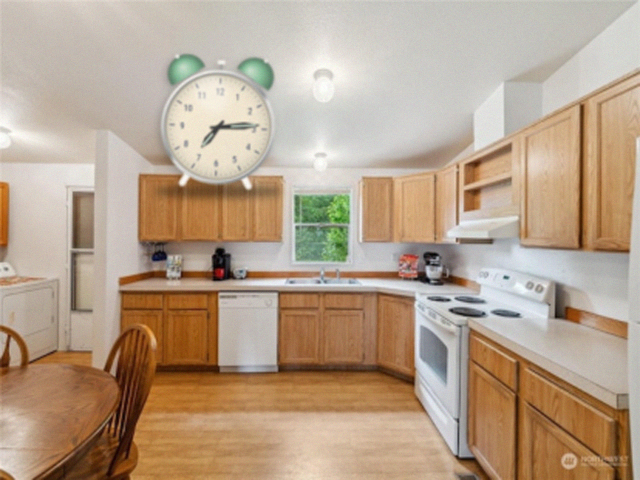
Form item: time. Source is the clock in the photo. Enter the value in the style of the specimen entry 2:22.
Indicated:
7:14
